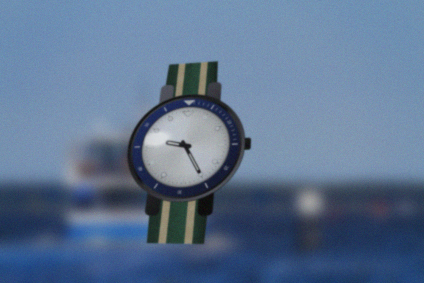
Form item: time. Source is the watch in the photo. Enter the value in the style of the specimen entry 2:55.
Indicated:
9:25
